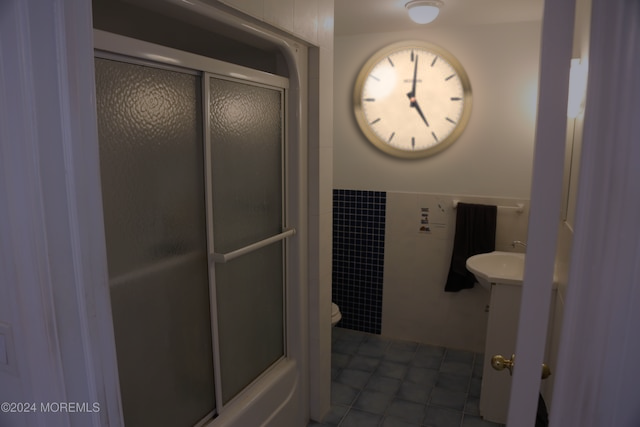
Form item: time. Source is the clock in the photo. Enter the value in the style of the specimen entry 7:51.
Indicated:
5:01
